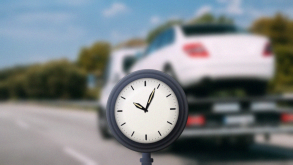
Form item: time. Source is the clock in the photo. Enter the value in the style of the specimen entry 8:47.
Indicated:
10:04
